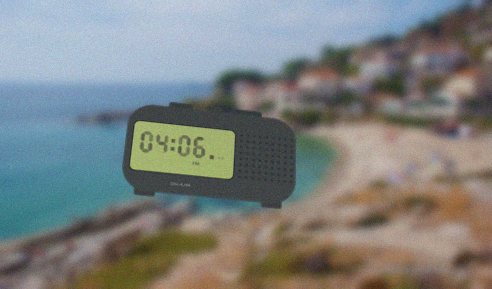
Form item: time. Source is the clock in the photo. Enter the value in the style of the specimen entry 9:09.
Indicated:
4:06
